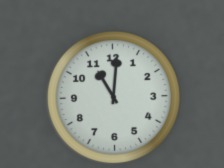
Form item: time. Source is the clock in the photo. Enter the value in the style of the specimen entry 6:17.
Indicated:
11:01
